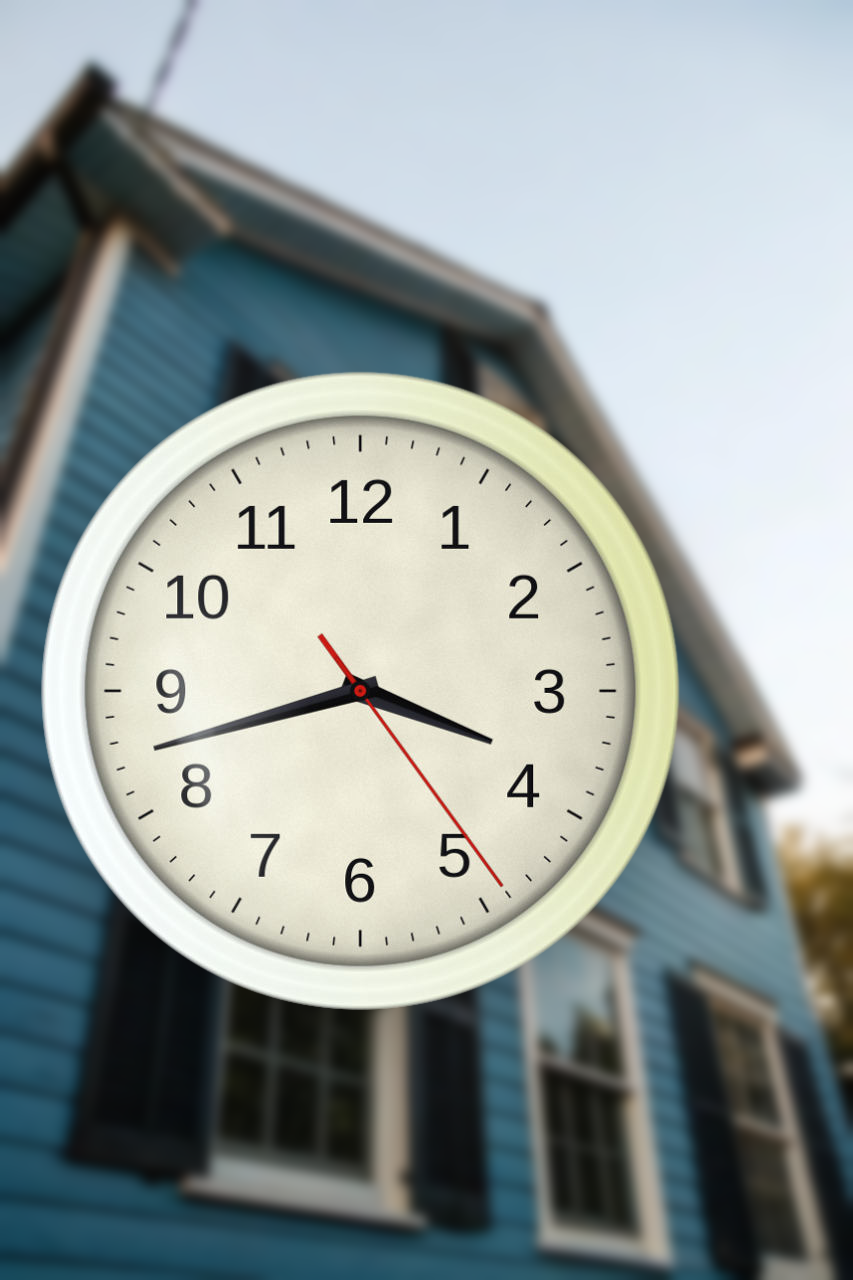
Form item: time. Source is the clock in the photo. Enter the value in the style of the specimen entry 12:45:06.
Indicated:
3:42:24
